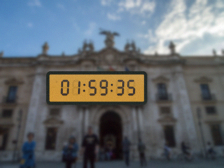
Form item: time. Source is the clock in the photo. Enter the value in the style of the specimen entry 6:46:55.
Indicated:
1:59:35
